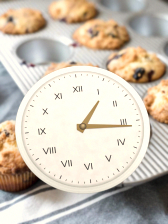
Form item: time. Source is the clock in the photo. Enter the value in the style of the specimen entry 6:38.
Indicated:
1:16
